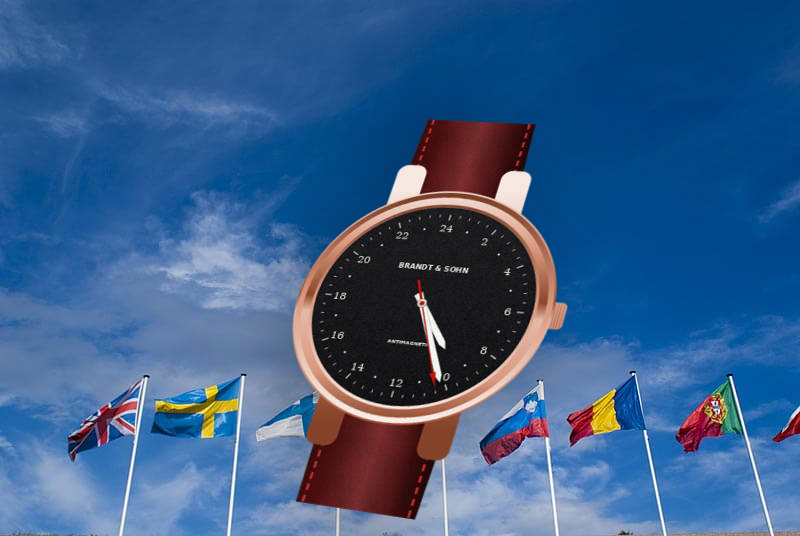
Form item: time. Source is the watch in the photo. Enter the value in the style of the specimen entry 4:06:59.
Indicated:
9:25:26
